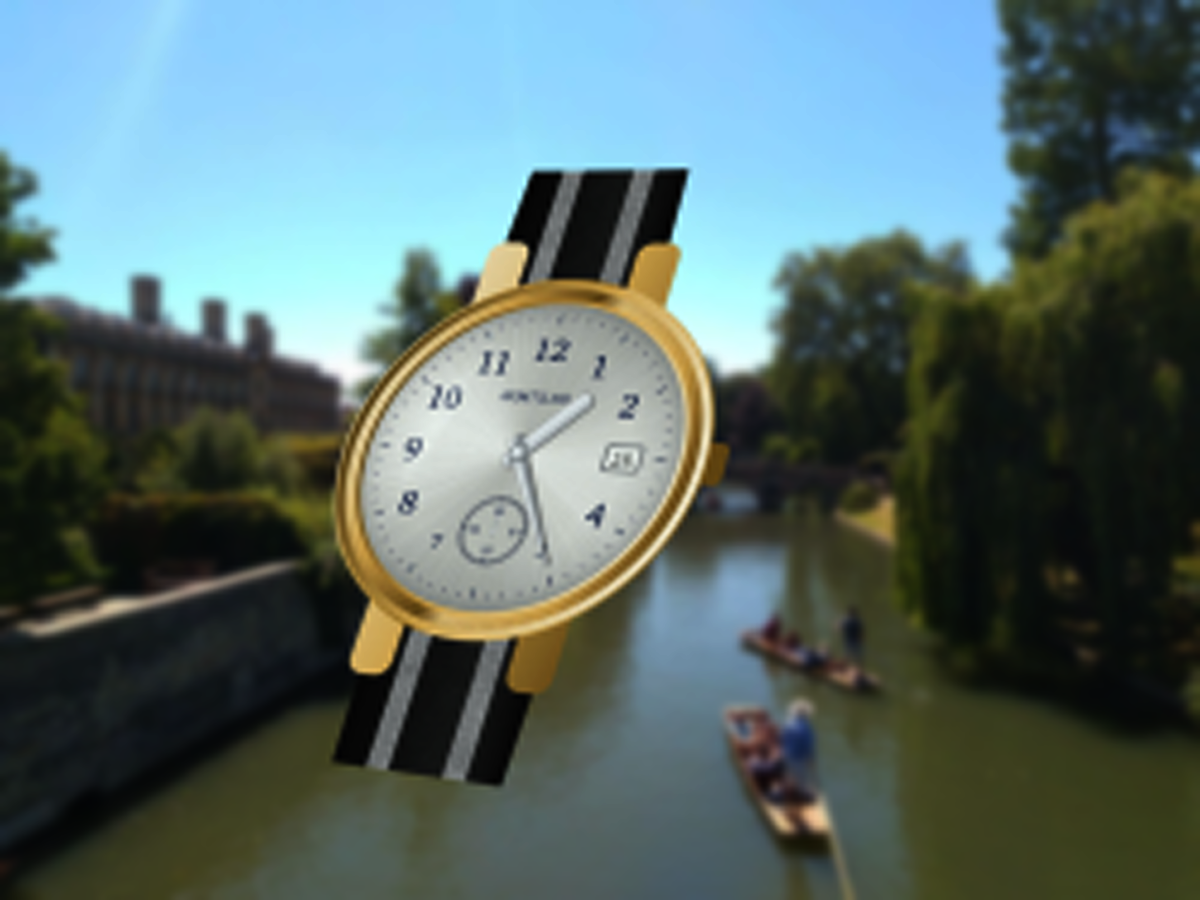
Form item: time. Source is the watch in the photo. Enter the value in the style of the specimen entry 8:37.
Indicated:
1:25
